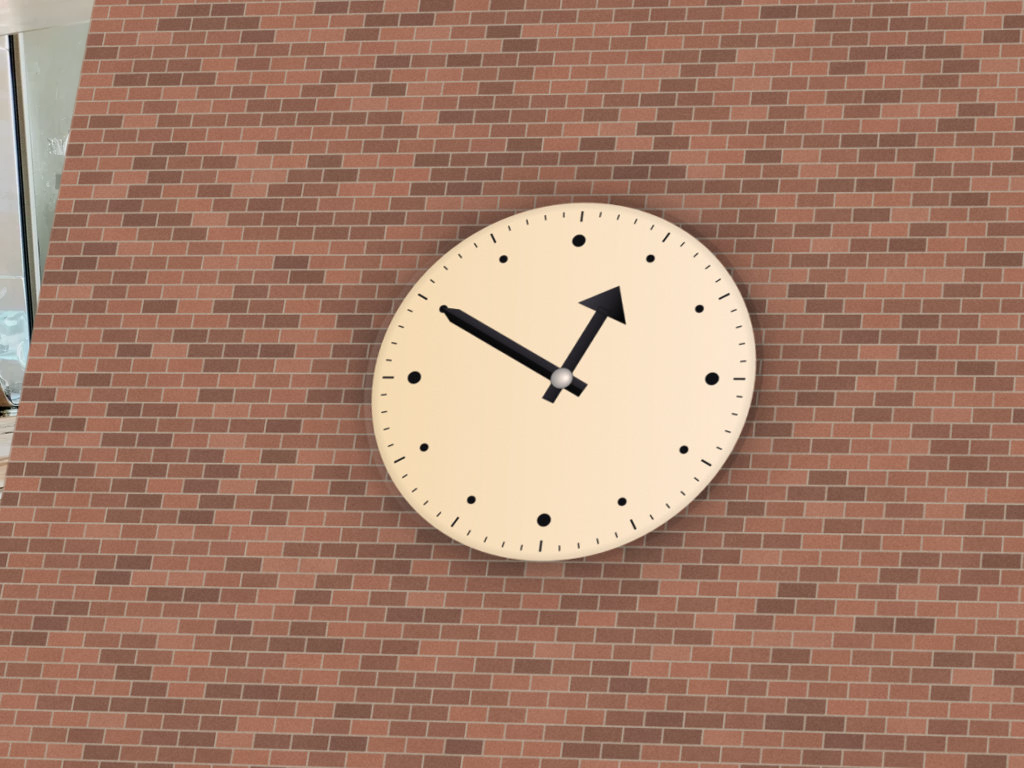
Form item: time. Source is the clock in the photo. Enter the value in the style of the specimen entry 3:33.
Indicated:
12:50
